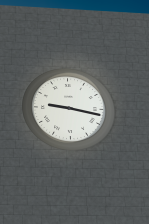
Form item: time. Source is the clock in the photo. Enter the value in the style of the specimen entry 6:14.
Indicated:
9:17
